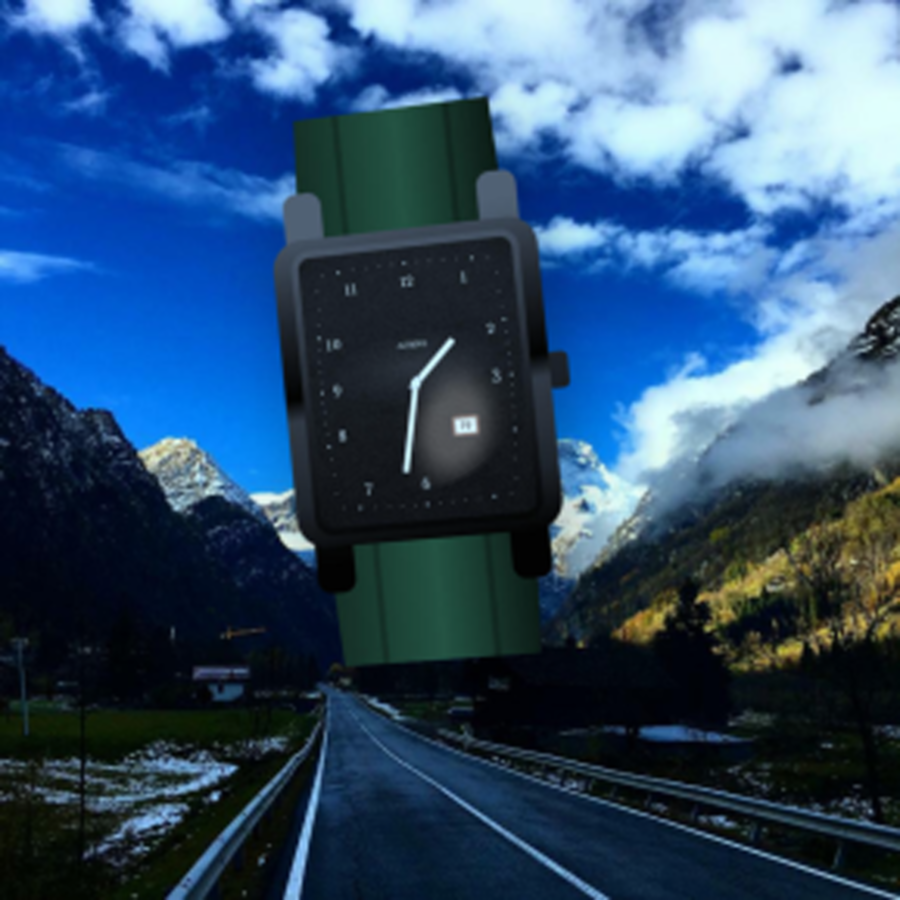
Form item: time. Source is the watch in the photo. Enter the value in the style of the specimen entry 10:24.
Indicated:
1:32
